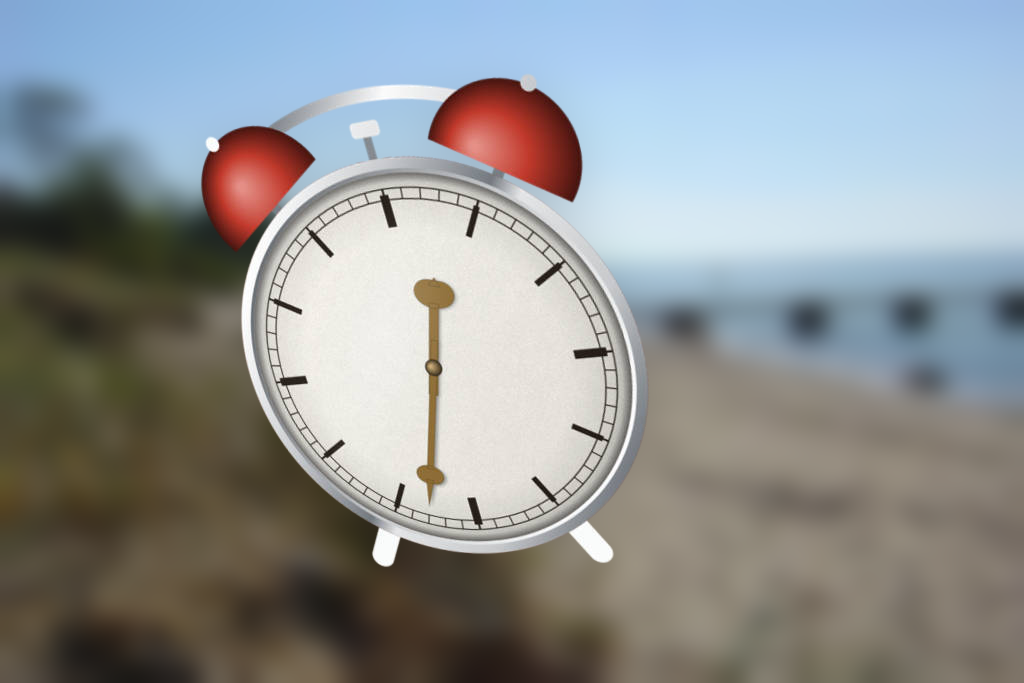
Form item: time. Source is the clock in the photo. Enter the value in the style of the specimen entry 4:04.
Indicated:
12:33
